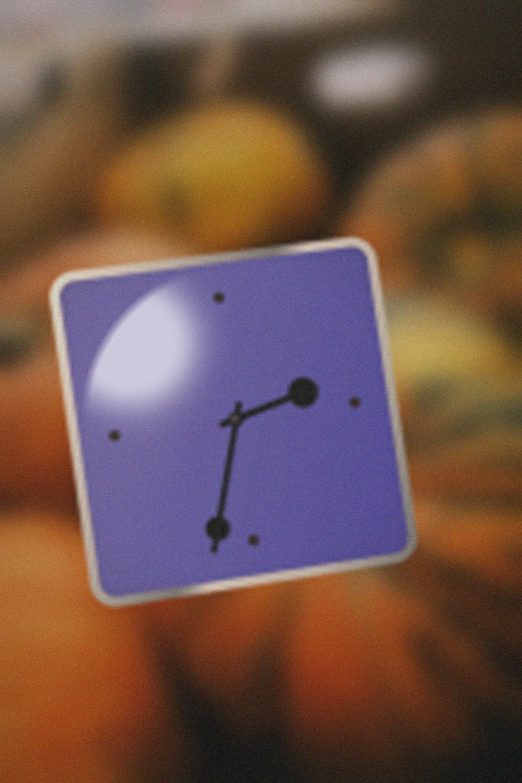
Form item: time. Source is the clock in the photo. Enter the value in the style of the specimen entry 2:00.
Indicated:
2:33
